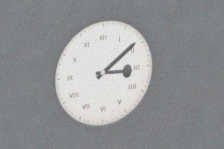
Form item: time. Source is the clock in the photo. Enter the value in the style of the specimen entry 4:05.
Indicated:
3:09
